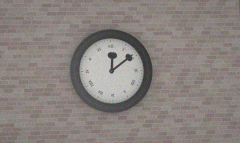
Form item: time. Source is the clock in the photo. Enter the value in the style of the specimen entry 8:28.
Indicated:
12:09
